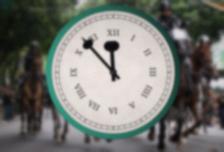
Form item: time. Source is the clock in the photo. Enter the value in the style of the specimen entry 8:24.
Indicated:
11:53
